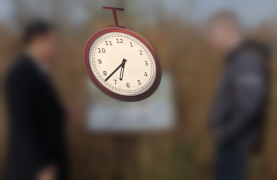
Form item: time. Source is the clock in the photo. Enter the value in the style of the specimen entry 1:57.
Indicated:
6:38
